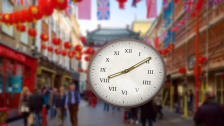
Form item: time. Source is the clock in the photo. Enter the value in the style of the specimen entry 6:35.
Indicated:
8:09
